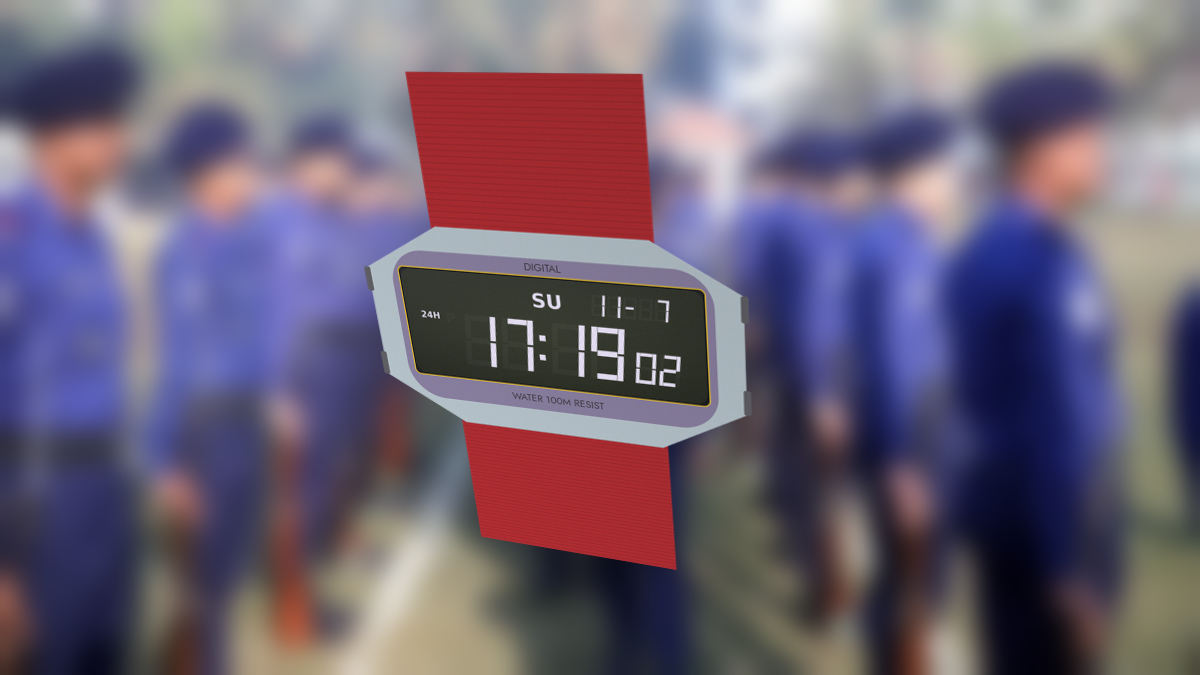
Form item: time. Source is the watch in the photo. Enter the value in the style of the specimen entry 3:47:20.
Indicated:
17:19:02
